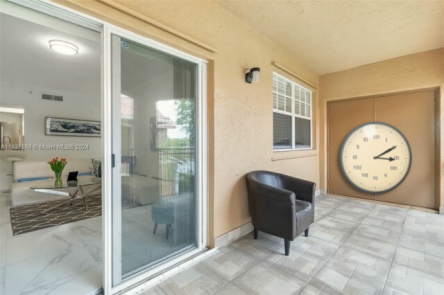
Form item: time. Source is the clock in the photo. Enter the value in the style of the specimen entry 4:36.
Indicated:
3:10
